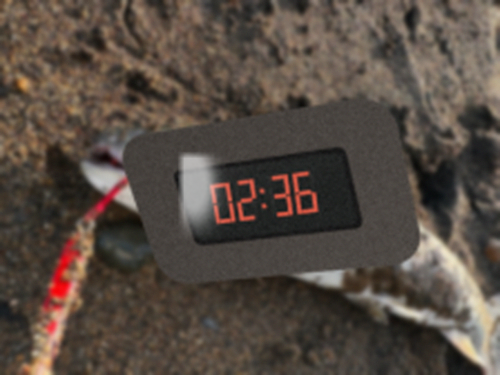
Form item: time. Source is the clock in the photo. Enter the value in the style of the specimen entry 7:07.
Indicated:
2:36
